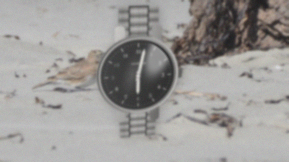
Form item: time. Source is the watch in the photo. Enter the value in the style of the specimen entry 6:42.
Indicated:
6:02
